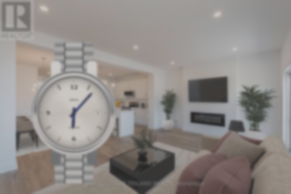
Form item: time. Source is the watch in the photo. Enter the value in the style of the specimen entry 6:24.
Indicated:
6:07
